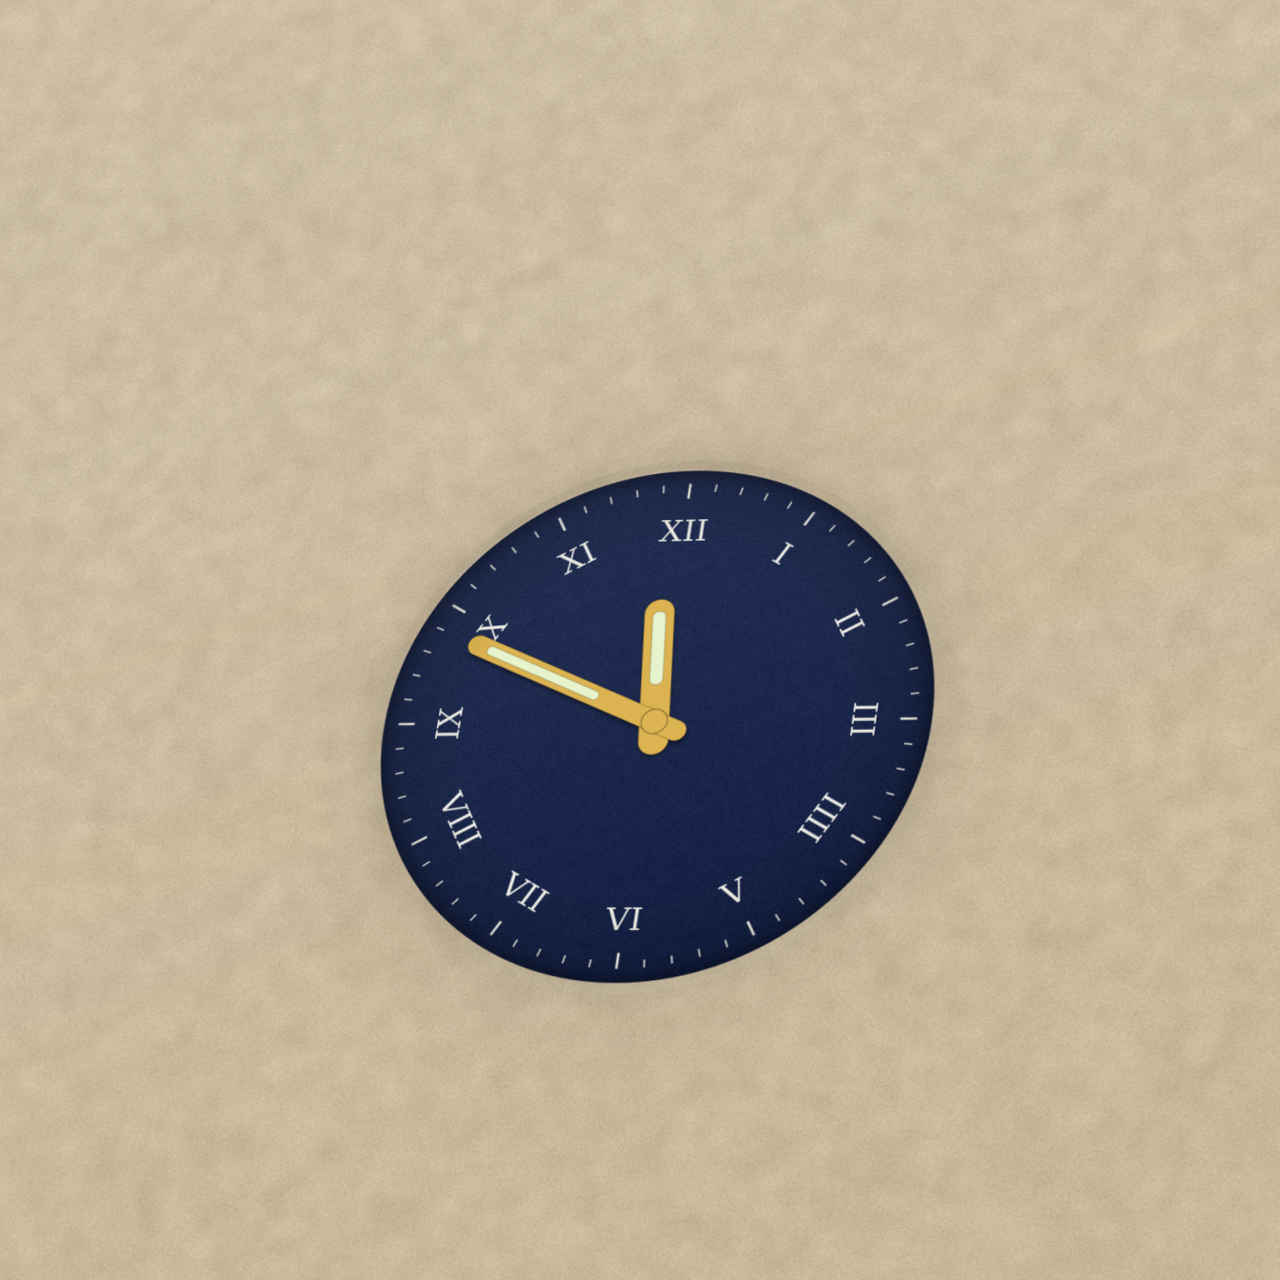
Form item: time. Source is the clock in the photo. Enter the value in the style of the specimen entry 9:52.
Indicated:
11:49
